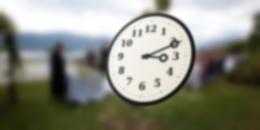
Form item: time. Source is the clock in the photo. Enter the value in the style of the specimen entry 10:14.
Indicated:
3:11
